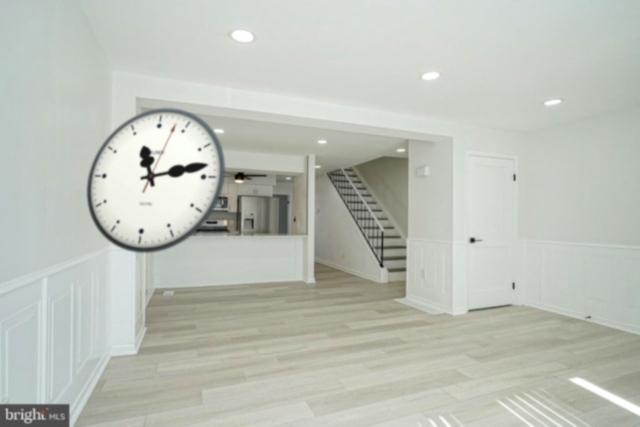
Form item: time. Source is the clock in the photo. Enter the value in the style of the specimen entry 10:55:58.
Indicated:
11:13:03
